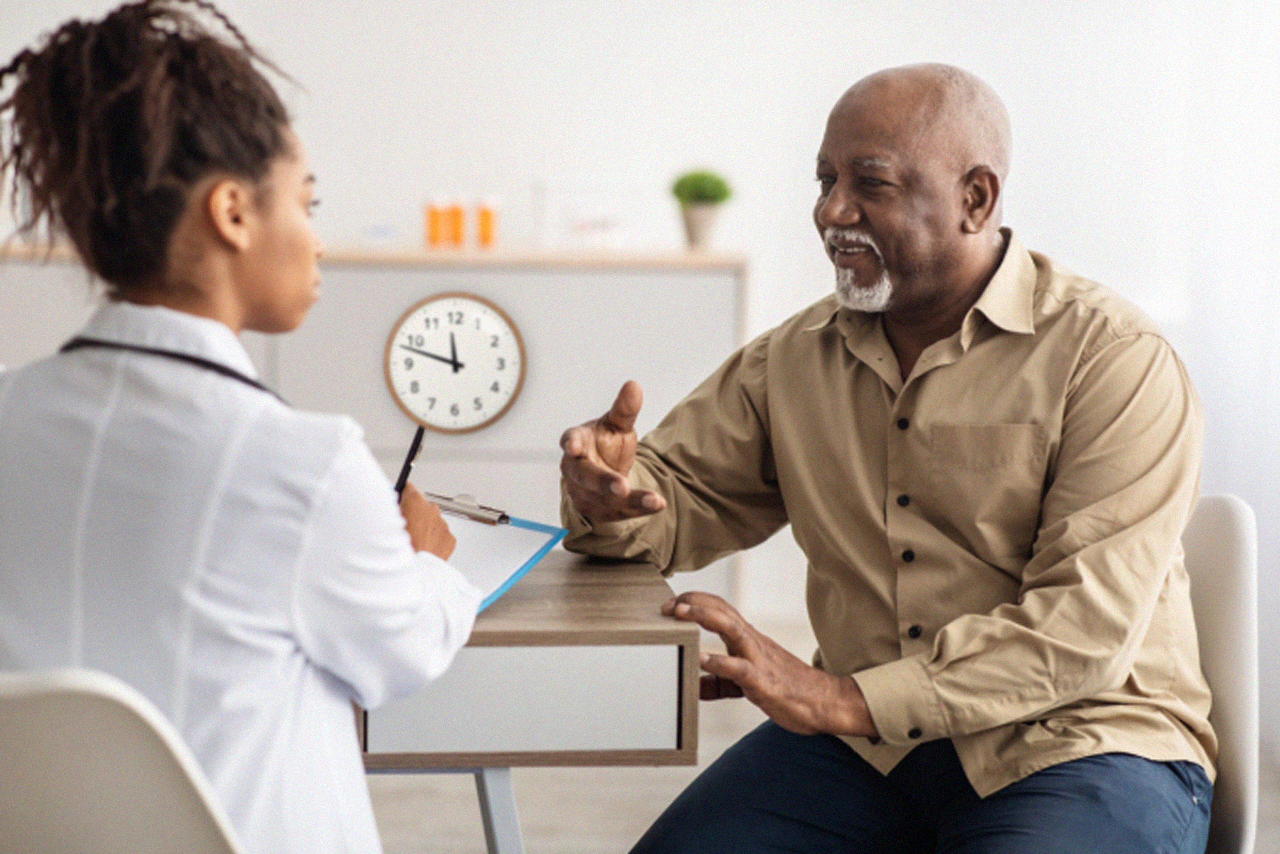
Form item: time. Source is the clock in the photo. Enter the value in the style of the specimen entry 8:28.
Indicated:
11:48
